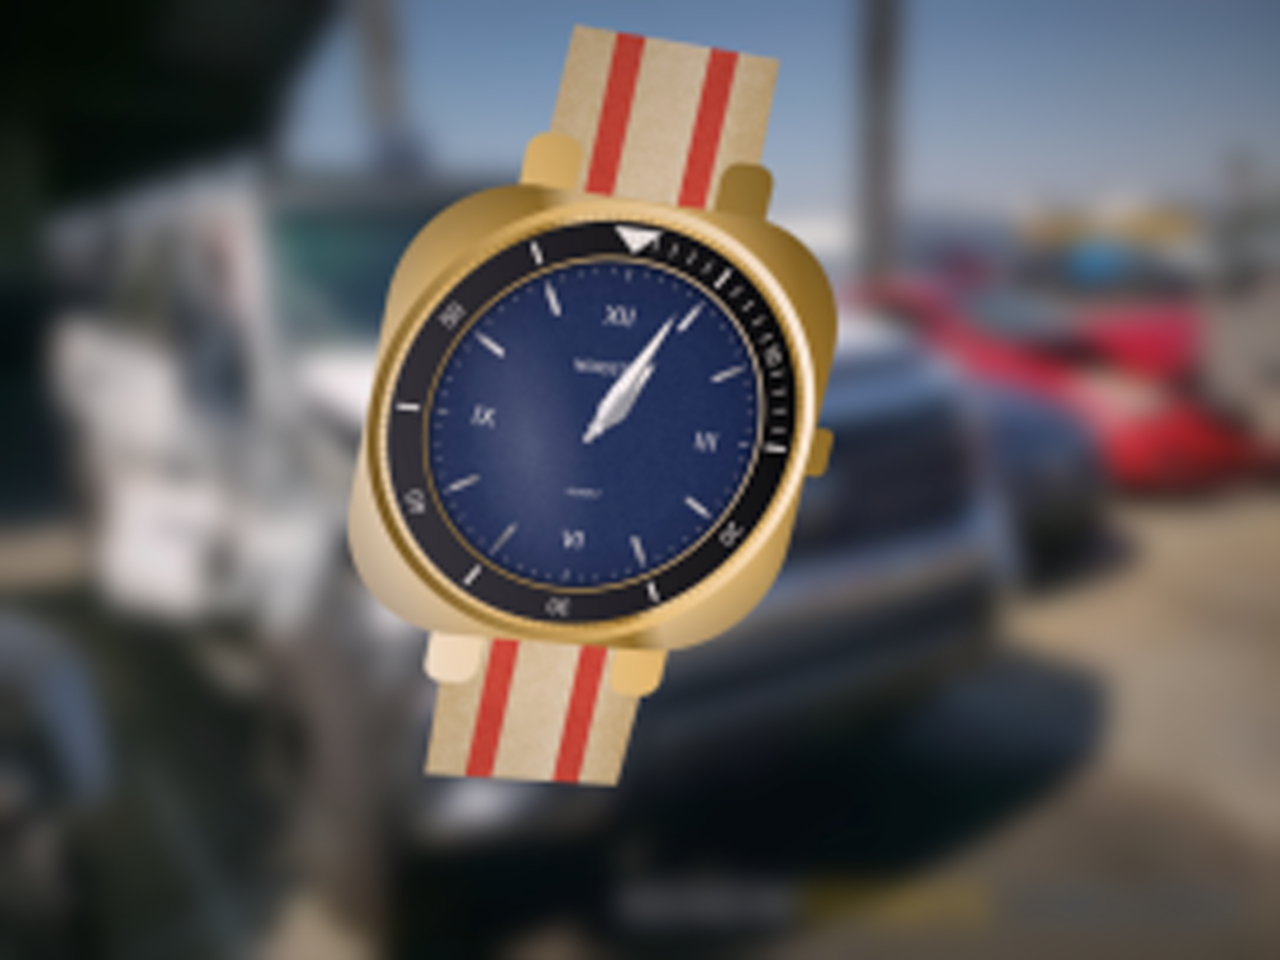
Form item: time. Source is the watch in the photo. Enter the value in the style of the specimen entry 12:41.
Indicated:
1:04
